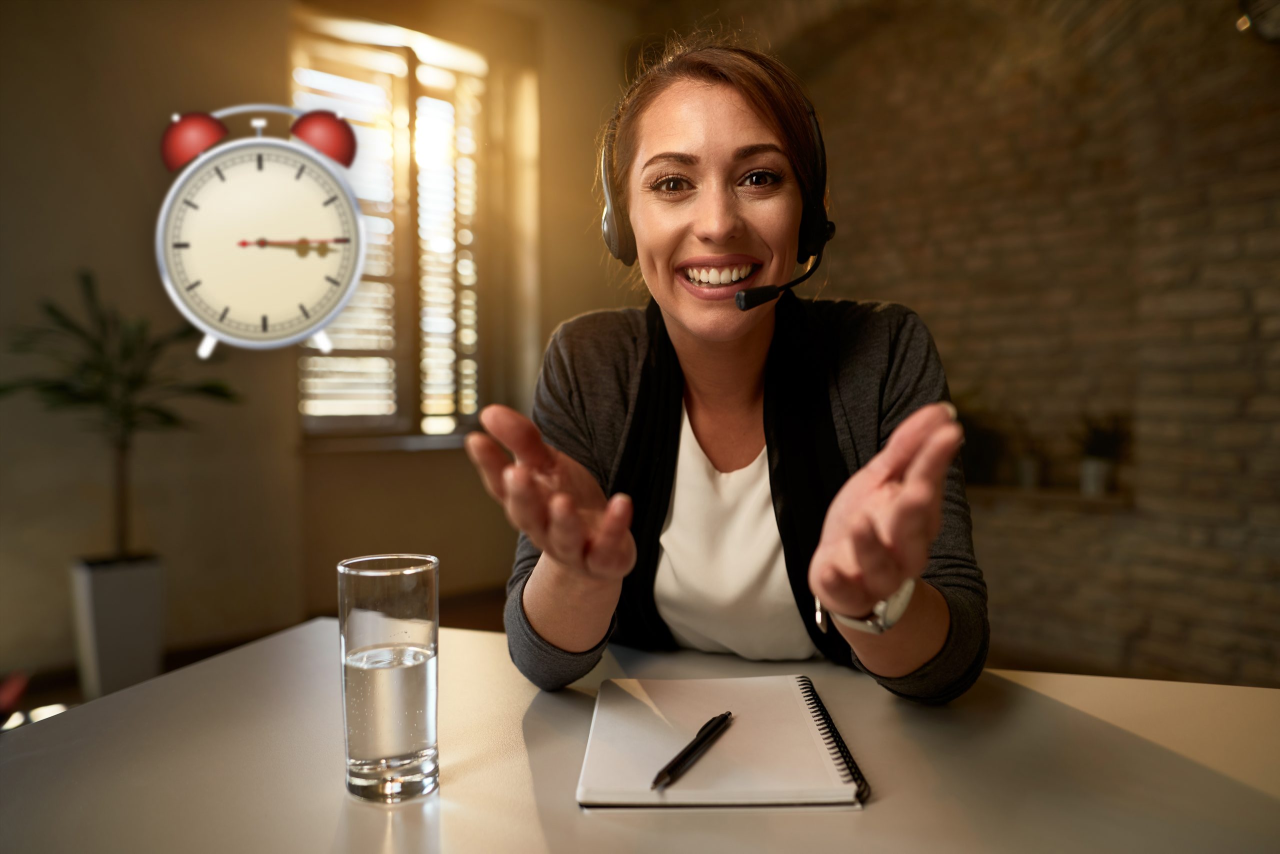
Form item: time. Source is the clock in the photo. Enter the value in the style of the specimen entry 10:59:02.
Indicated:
3:16:15
